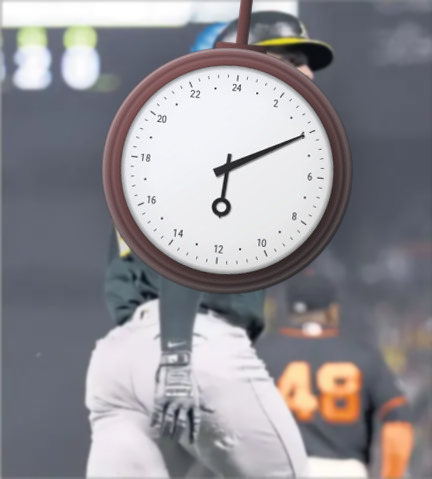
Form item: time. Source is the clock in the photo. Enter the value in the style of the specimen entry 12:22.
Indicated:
12:10
